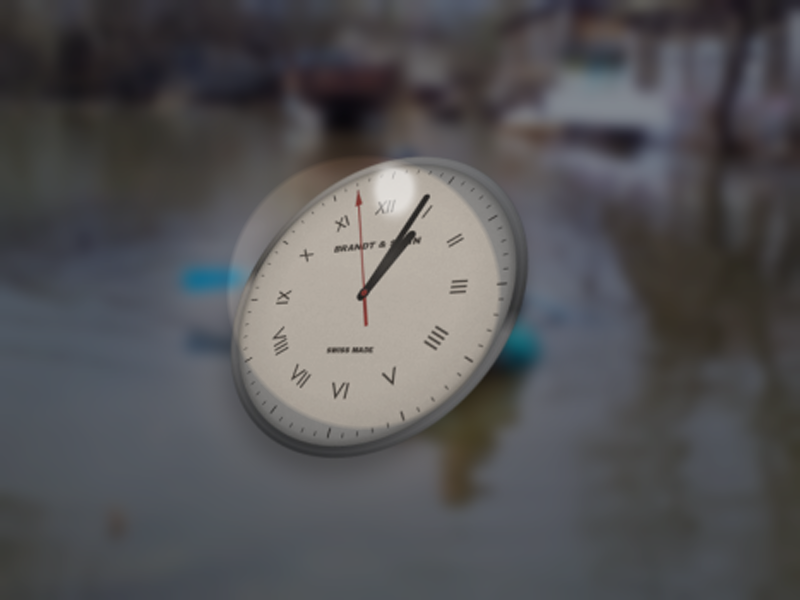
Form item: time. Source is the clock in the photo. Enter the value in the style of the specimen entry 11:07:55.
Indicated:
1:03:57
